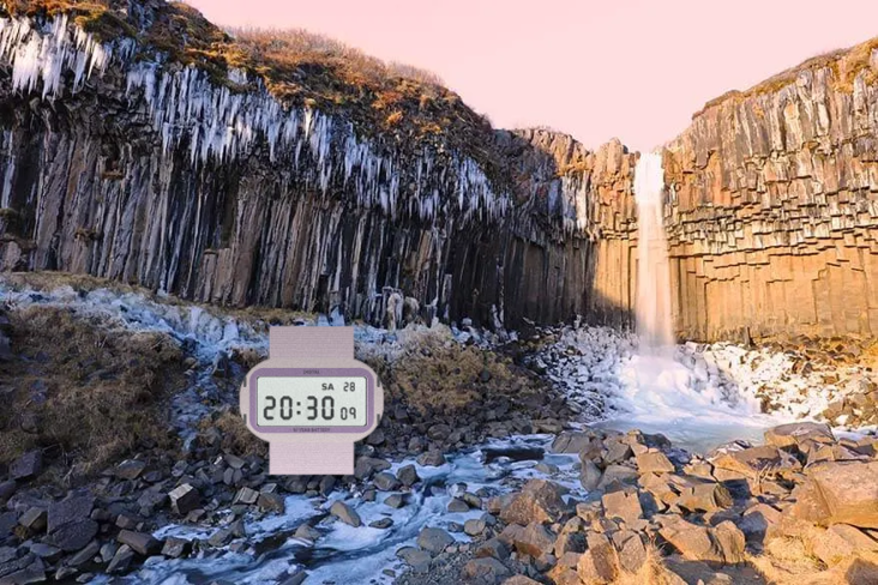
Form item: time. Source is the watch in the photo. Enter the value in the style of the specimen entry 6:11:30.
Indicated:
20:30:09
